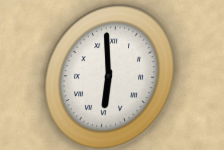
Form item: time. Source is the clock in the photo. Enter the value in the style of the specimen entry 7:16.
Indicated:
5:58
